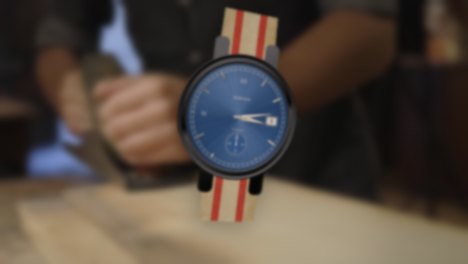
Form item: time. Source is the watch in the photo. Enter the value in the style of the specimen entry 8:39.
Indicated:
3:13
